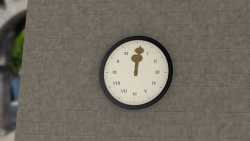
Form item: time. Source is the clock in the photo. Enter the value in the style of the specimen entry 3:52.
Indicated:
12:01
